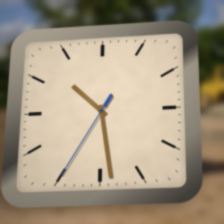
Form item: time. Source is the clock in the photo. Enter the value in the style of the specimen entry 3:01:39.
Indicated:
10:28:35
